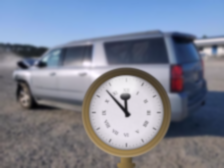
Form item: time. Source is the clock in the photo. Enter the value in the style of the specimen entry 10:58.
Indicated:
11:53
